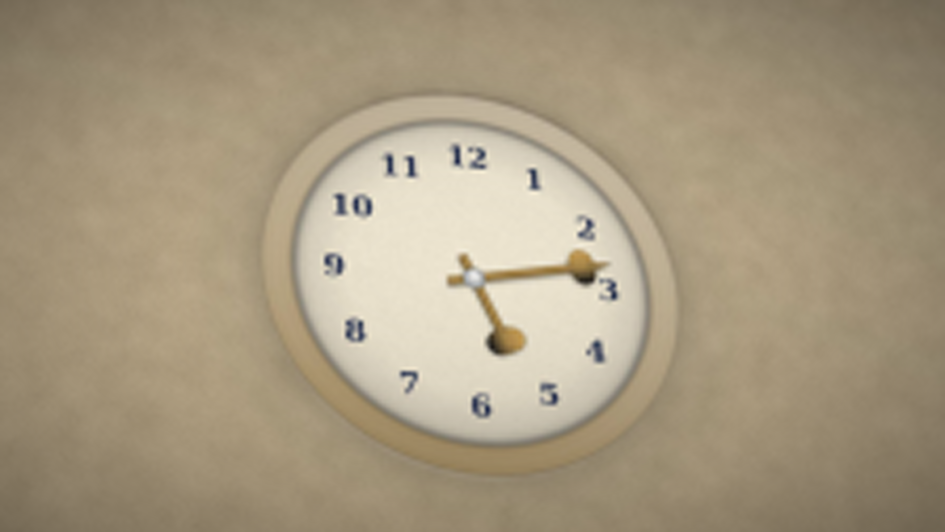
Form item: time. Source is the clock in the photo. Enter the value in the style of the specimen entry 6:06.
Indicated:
5:13
